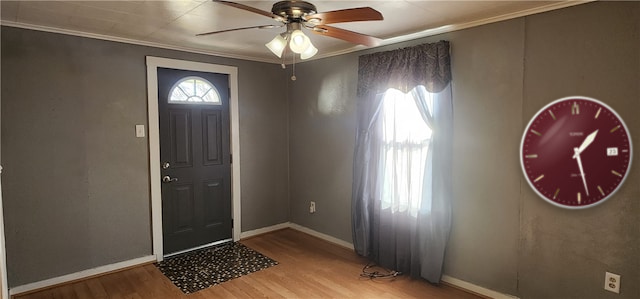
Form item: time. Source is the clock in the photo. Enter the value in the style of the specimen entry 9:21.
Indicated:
1:28
